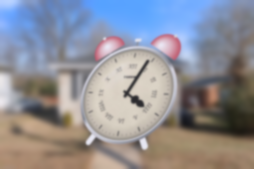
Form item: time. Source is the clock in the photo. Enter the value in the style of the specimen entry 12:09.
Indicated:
4:04
